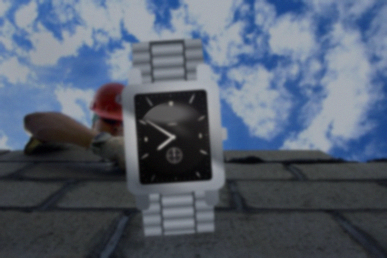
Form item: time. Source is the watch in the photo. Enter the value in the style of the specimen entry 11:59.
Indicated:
7:51
